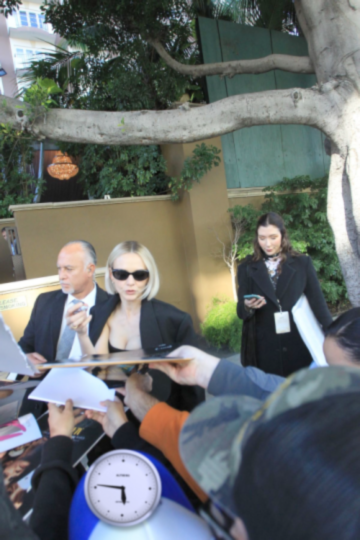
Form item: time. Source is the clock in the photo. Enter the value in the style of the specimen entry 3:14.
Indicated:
5:46
